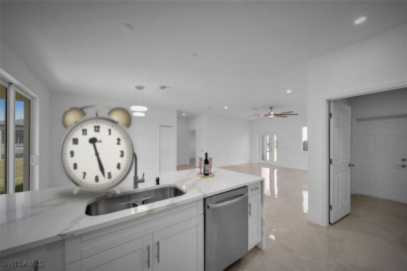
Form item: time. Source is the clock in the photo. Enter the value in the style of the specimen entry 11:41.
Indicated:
11:27
